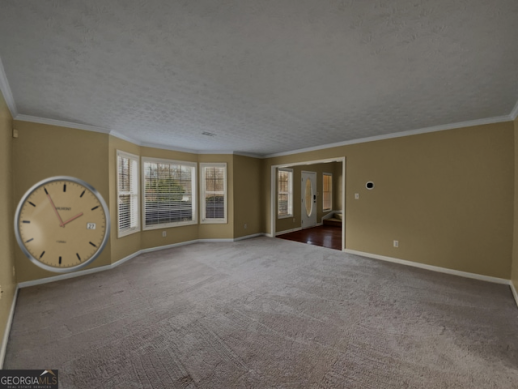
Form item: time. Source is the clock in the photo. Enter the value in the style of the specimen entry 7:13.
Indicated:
1:55
